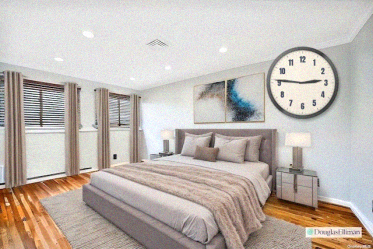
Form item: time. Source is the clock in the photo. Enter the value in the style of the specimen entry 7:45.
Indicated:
2:46
